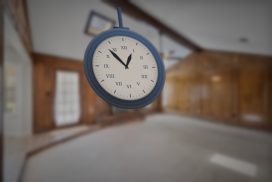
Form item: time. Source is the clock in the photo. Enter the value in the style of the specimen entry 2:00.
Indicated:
12:53
